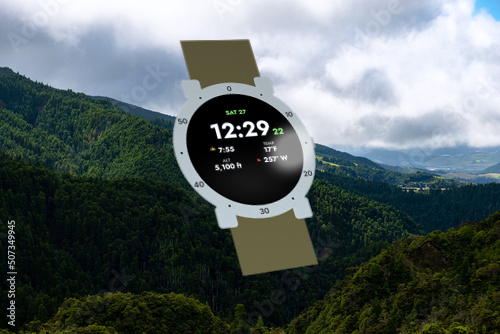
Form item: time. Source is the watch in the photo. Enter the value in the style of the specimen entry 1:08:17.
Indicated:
12:29:22
